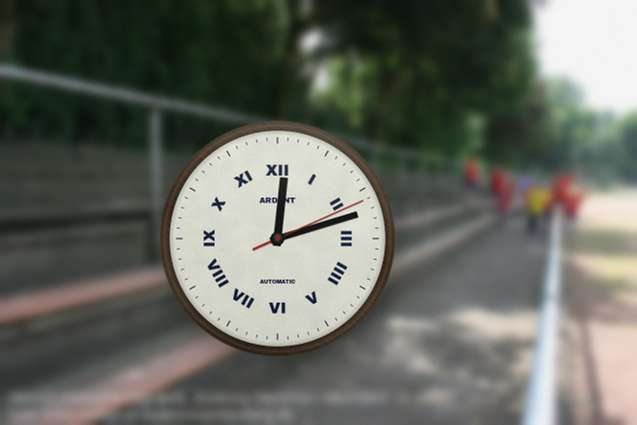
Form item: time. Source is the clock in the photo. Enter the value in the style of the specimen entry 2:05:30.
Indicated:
12:12:11
